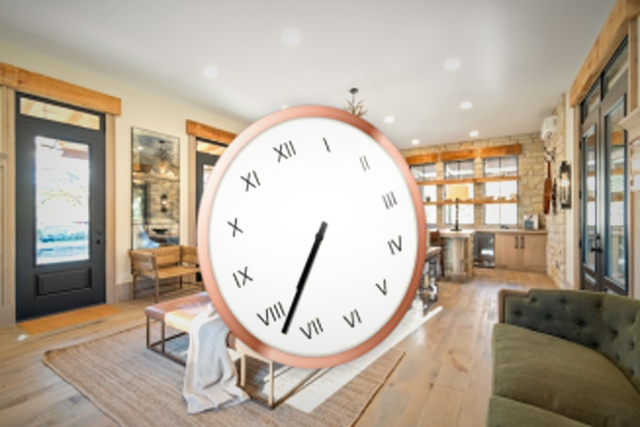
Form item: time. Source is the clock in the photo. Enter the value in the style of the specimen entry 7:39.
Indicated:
7:38
